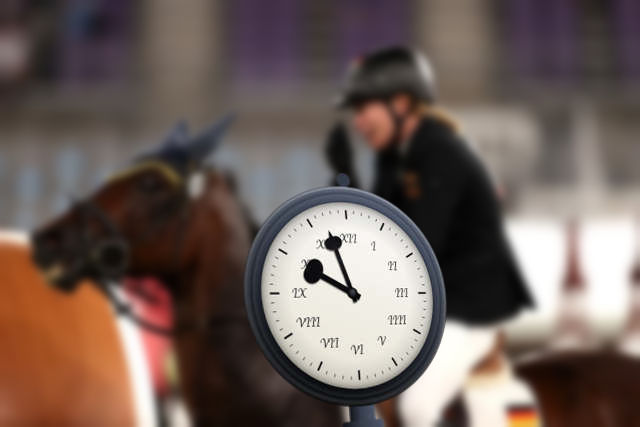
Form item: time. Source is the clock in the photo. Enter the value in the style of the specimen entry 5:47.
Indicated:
9:57
